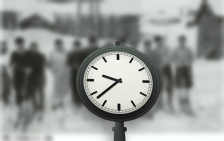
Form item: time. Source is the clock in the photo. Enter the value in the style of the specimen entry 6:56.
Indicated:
9:38
